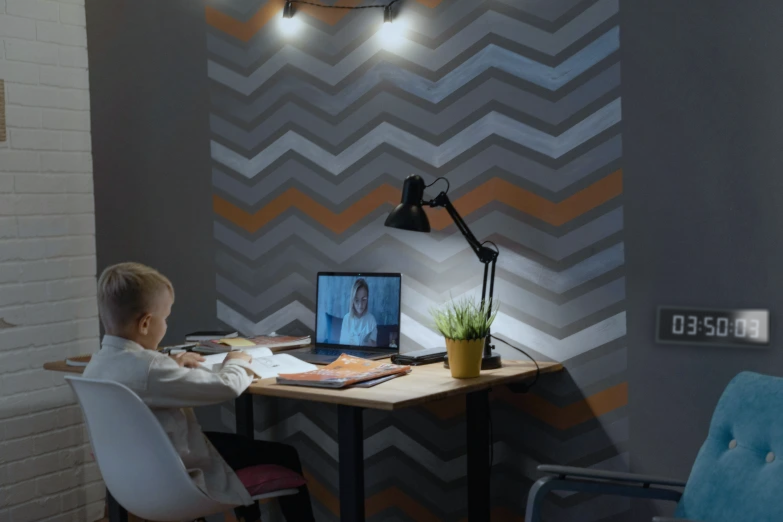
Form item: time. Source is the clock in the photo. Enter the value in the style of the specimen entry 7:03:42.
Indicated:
3:50:03
